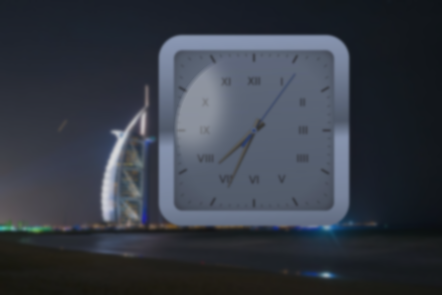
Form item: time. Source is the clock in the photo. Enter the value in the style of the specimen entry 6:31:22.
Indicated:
7:34:06
